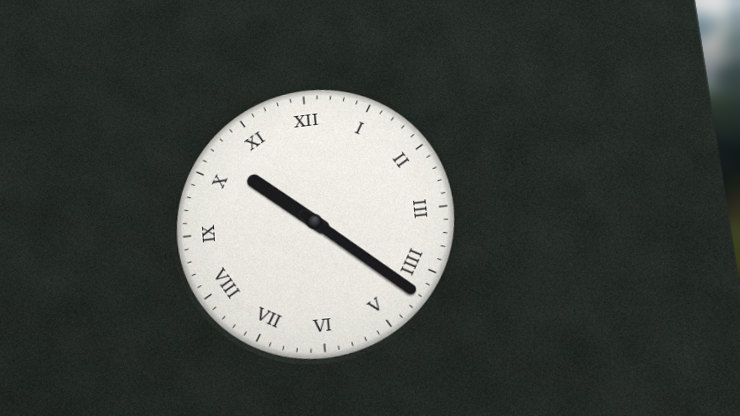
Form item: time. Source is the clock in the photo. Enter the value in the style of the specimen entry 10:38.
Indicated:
10:22
